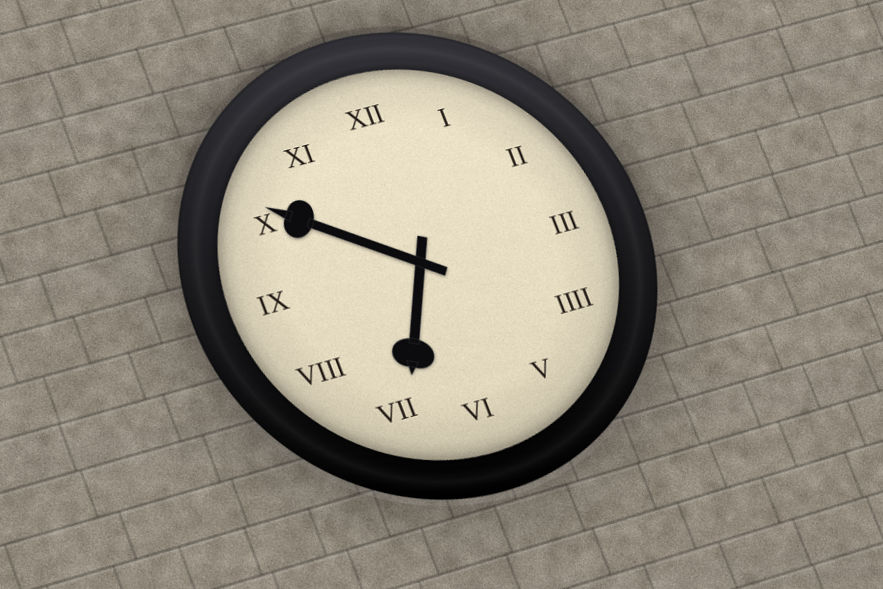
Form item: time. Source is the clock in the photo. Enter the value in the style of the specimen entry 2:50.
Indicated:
6:51
